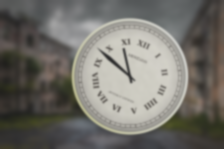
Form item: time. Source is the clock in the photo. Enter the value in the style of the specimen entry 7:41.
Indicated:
10:48
